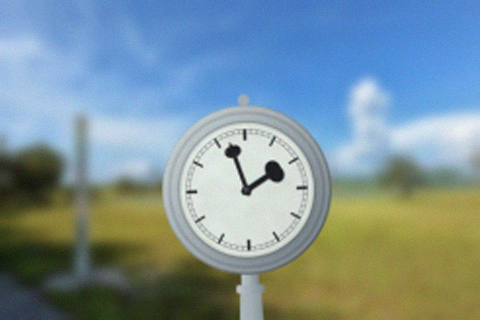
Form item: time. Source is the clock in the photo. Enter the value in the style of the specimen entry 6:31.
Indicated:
1:57
